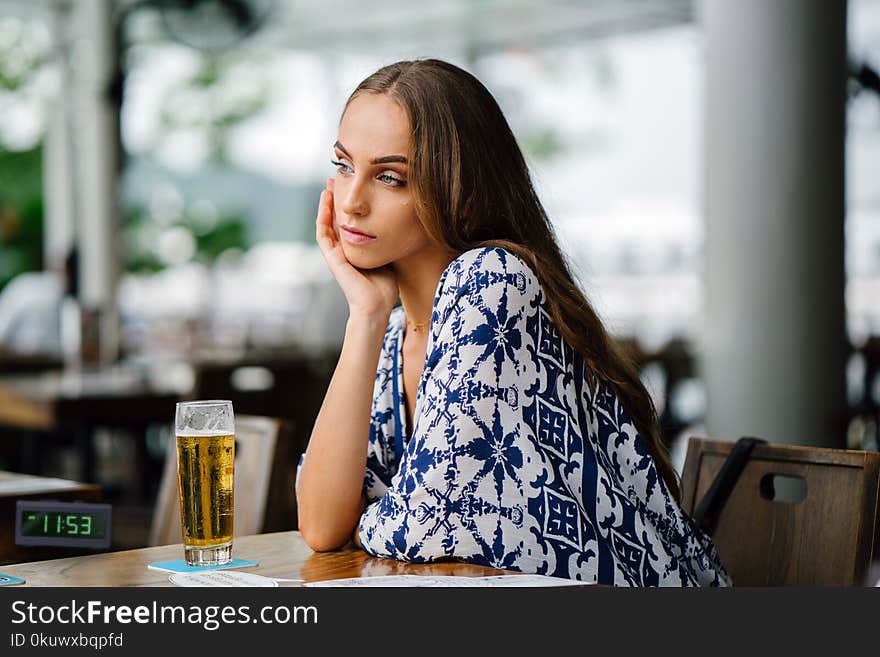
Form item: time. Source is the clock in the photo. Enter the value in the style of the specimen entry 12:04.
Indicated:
11:53
